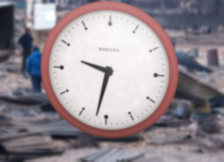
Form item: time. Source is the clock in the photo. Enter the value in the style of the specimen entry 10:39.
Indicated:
9:32
